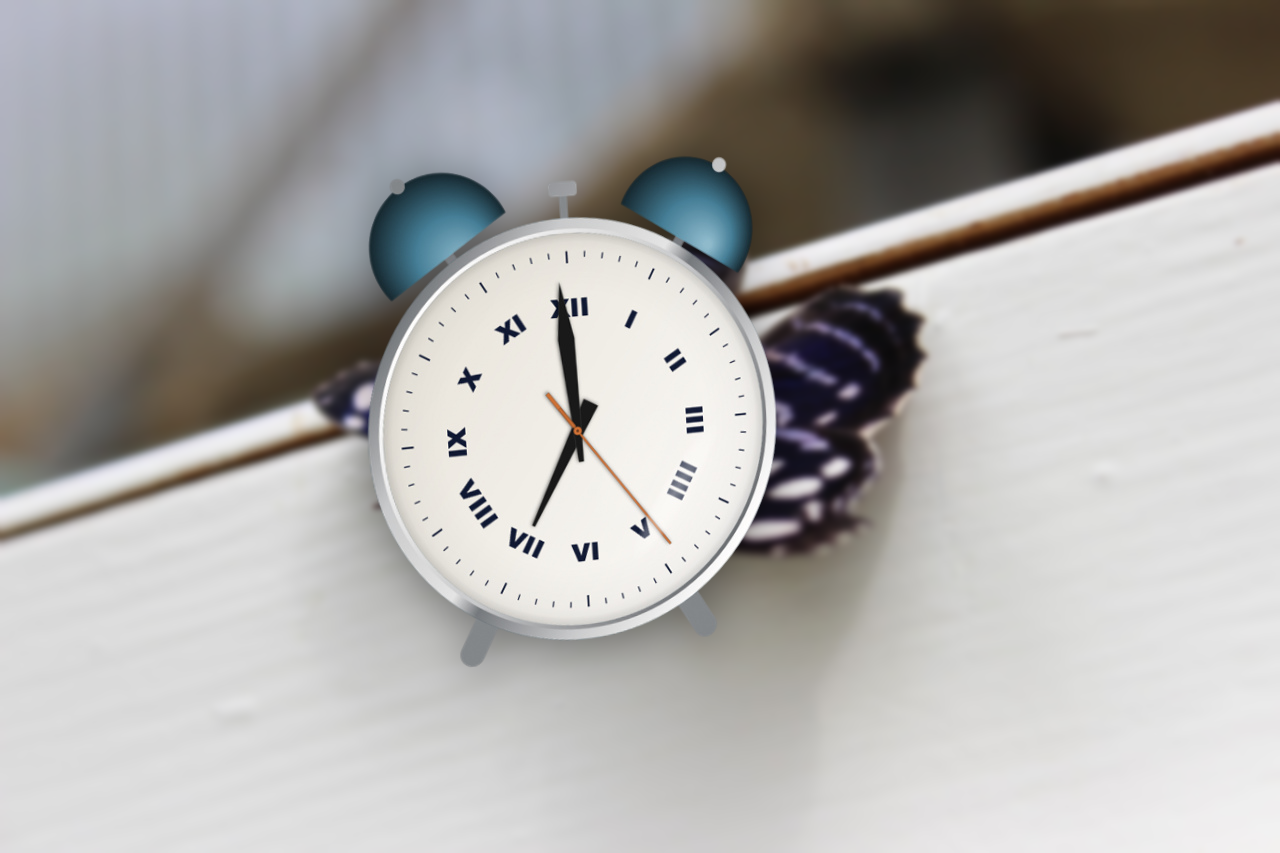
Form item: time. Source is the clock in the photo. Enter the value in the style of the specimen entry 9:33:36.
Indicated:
6:59:24
